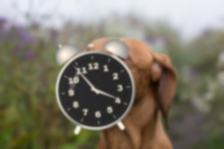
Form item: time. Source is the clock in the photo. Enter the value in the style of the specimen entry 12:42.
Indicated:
3:54
